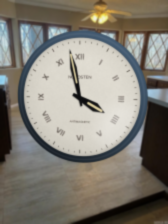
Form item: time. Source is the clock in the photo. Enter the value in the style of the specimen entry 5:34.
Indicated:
3:58
